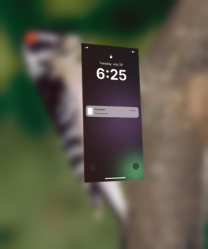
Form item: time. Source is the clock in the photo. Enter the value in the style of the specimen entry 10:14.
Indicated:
6:25
